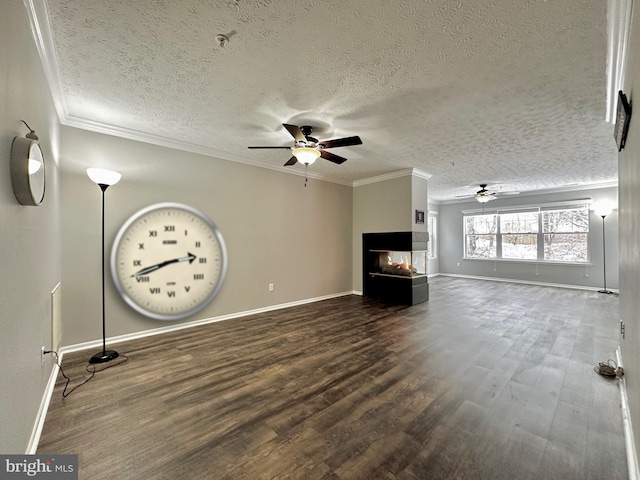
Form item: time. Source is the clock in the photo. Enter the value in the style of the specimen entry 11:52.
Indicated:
2:42
